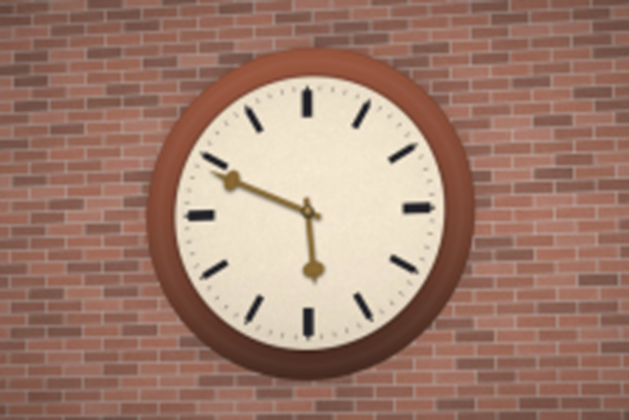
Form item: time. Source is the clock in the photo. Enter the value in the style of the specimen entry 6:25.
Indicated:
5:49
